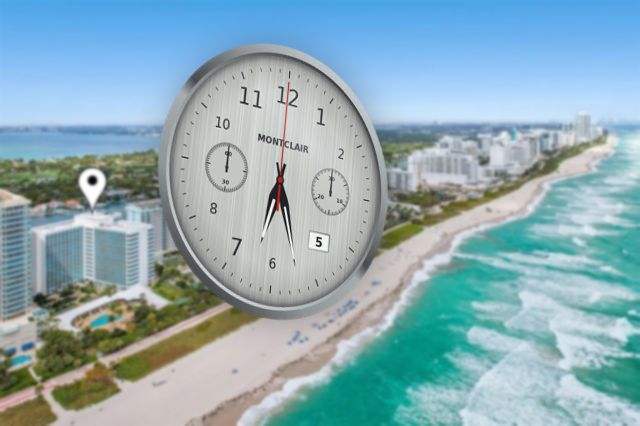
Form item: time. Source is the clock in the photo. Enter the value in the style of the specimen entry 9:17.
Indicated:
6:27
